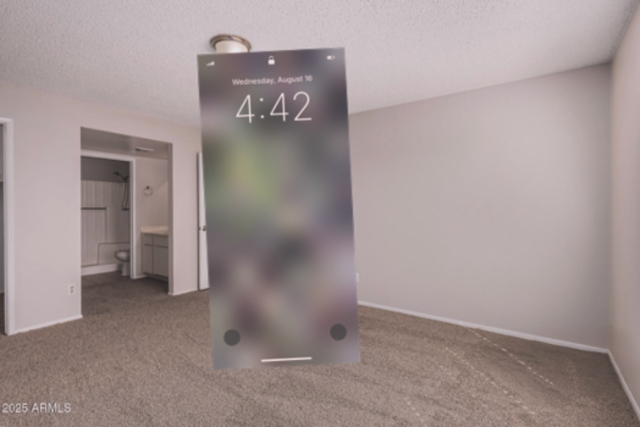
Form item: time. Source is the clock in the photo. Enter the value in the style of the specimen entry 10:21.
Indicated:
4:42
